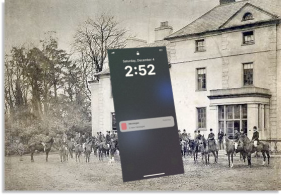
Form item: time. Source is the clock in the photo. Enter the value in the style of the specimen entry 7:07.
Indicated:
2:52
